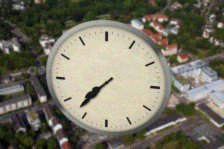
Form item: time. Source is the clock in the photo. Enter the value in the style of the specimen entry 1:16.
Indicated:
7:37
